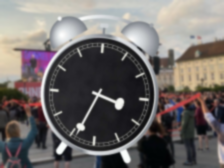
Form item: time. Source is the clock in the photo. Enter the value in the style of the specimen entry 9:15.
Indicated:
3:34
